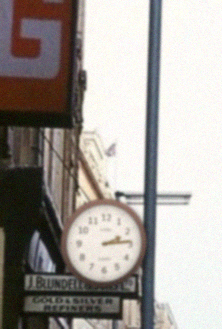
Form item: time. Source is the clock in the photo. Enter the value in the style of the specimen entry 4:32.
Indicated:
2:14
